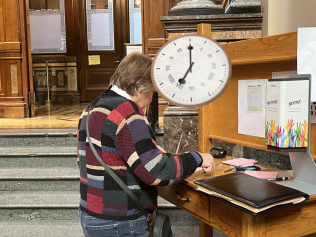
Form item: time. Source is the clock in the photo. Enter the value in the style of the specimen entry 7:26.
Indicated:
7:00
